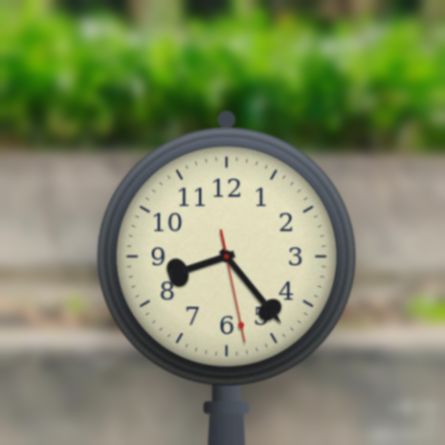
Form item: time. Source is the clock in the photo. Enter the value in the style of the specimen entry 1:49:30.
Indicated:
8:23:28
